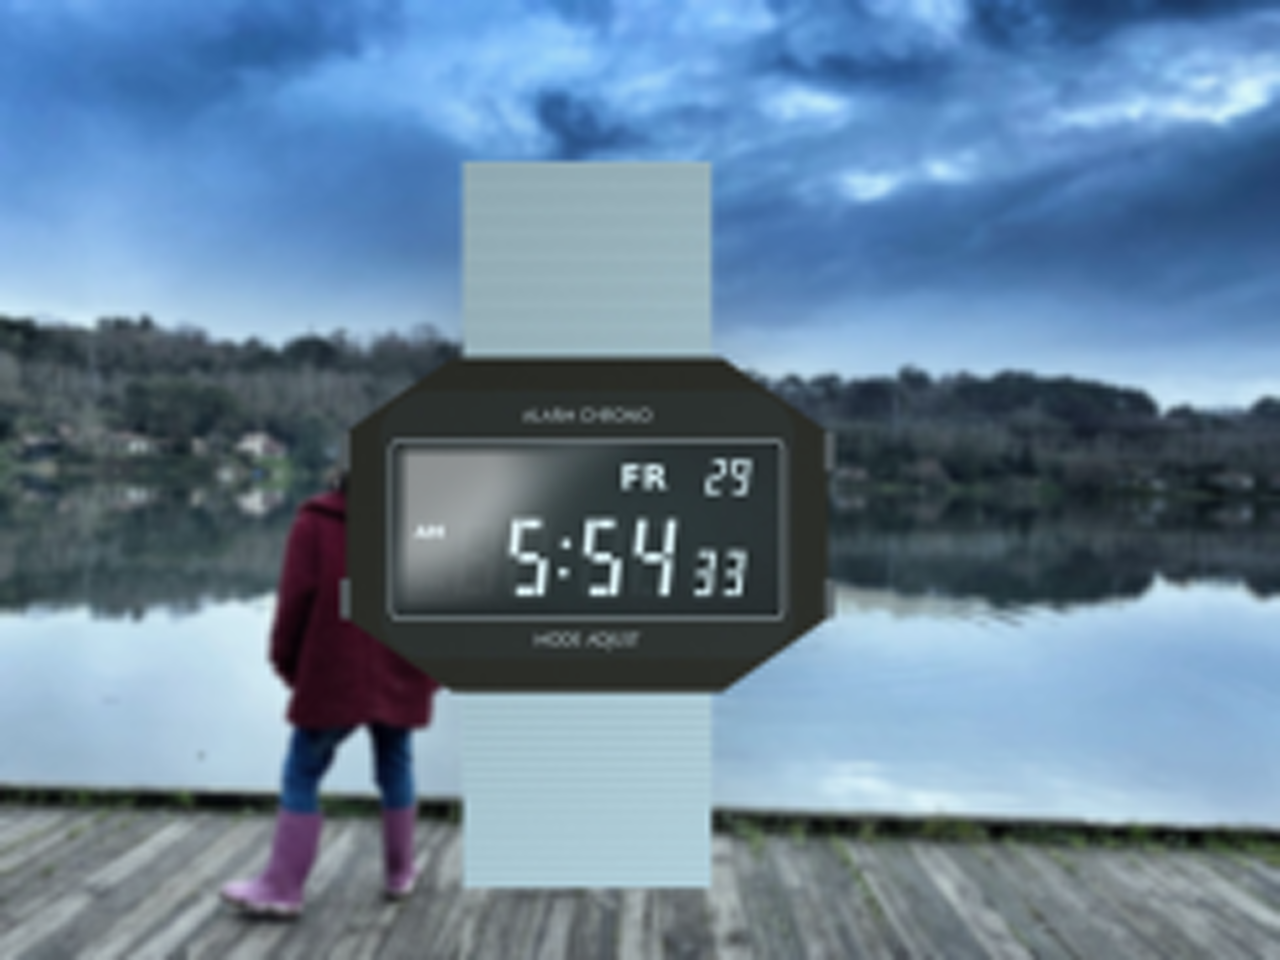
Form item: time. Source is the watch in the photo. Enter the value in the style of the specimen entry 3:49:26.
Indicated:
5:54:33
